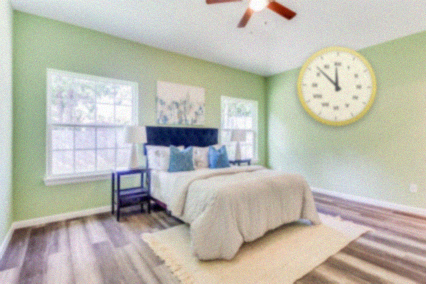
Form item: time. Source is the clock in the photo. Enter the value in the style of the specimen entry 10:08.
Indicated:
11:52
